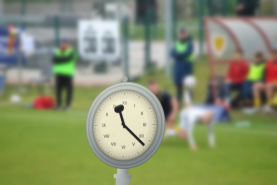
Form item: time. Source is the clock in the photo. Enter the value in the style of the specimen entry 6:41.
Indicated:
11:22
